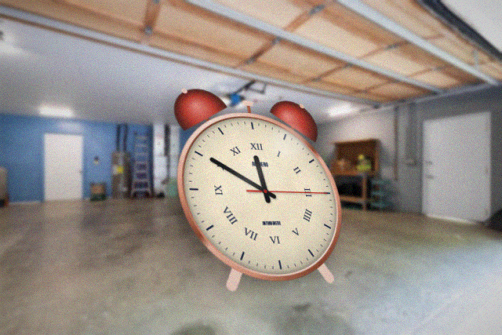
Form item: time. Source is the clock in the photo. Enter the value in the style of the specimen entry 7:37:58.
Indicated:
11:50:15
